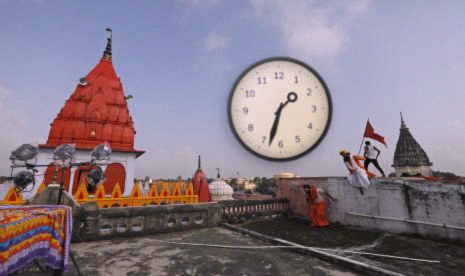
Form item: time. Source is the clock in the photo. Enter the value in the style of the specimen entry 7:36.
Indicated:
1:33
